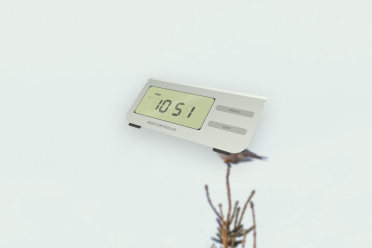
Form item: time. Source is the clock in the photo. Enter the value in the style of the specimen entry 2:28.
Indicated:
10:51
